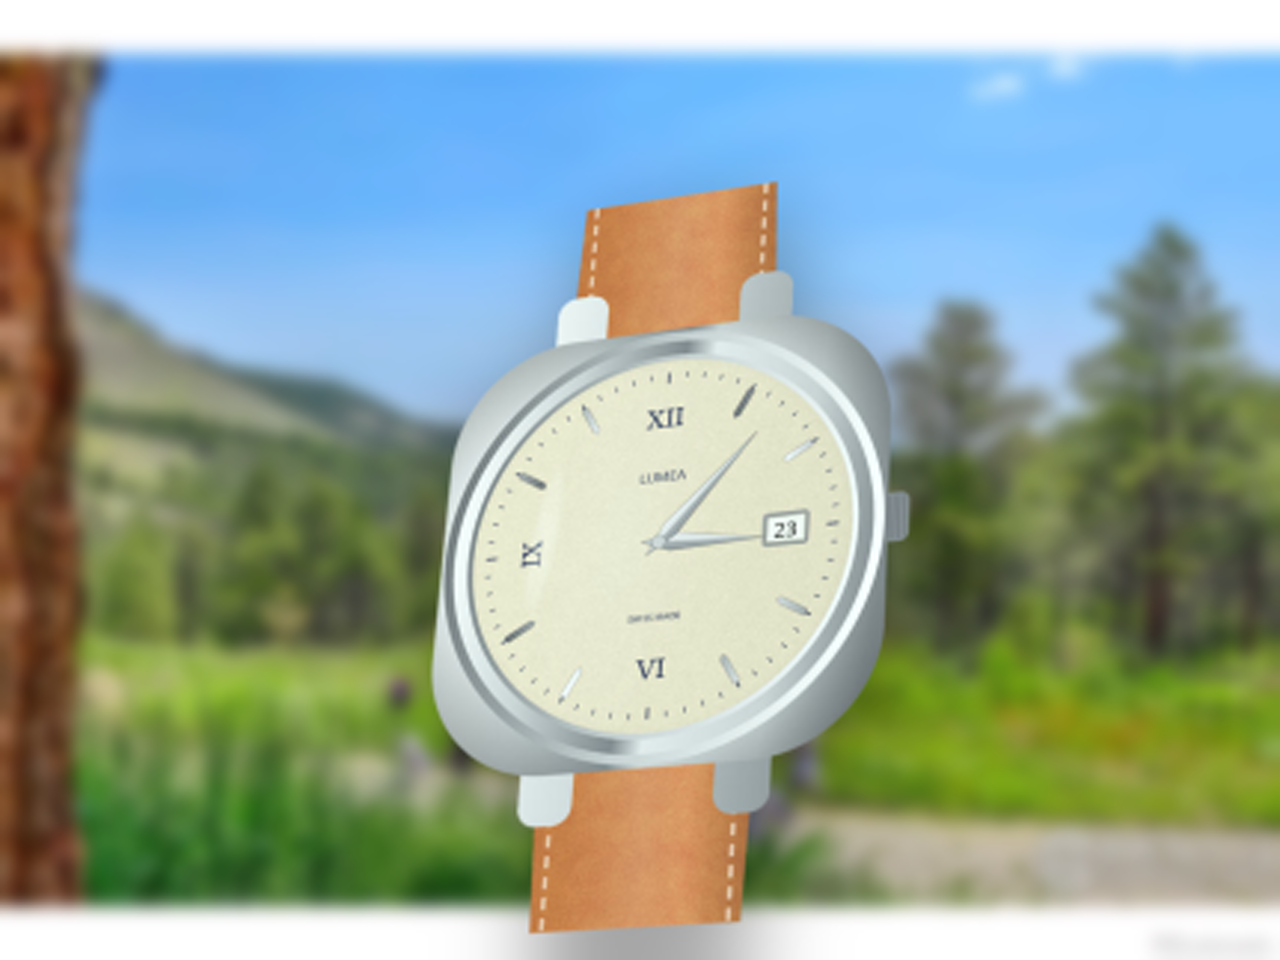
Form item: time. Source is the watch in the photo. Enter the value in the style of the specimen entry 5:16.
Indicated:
3:07
